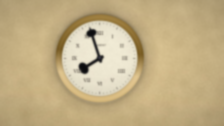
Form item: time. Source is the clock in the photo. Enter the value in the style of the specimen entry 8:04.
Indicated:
7:57
